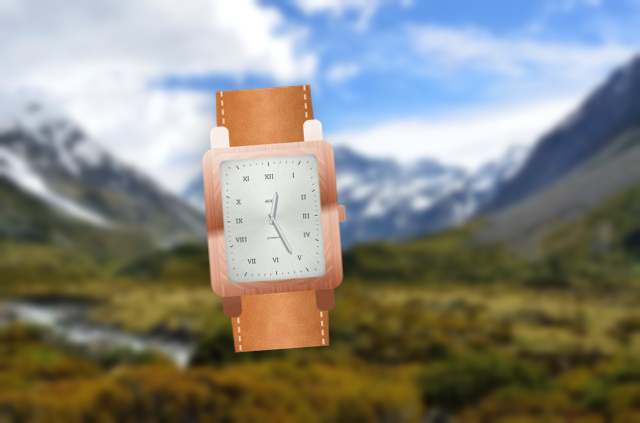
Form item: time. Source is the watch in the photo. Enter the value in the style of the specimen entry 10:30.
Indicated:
12:26
